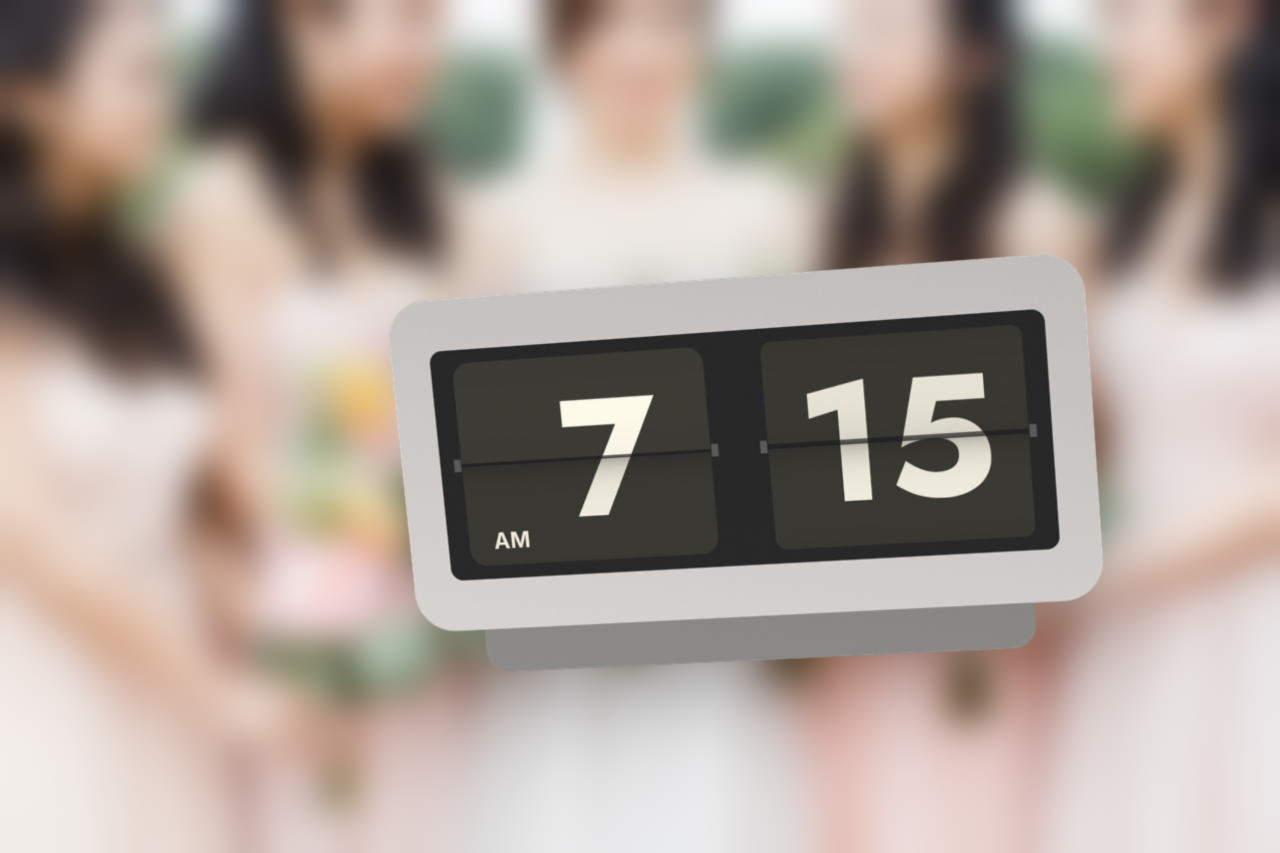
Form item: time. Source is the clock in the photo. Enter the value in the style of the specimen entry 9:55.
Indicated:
7:15
